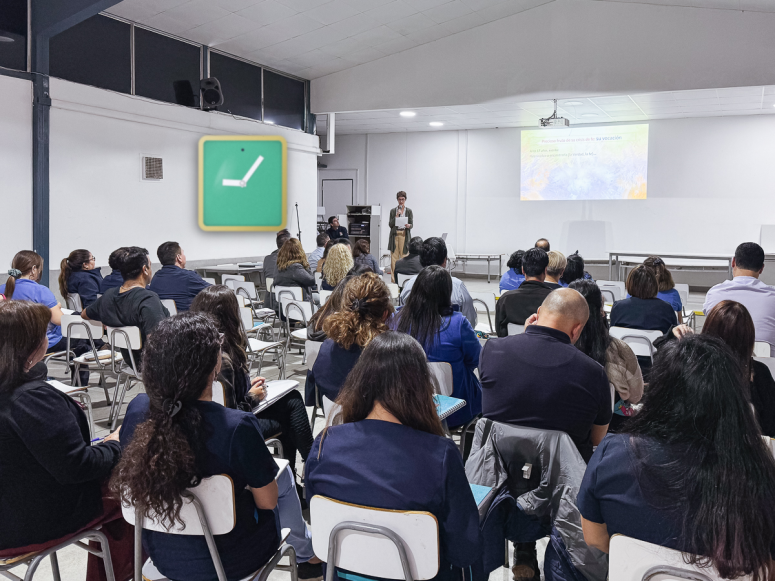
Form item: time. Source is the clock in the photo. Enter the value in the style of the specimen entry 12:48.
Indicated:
9:06
